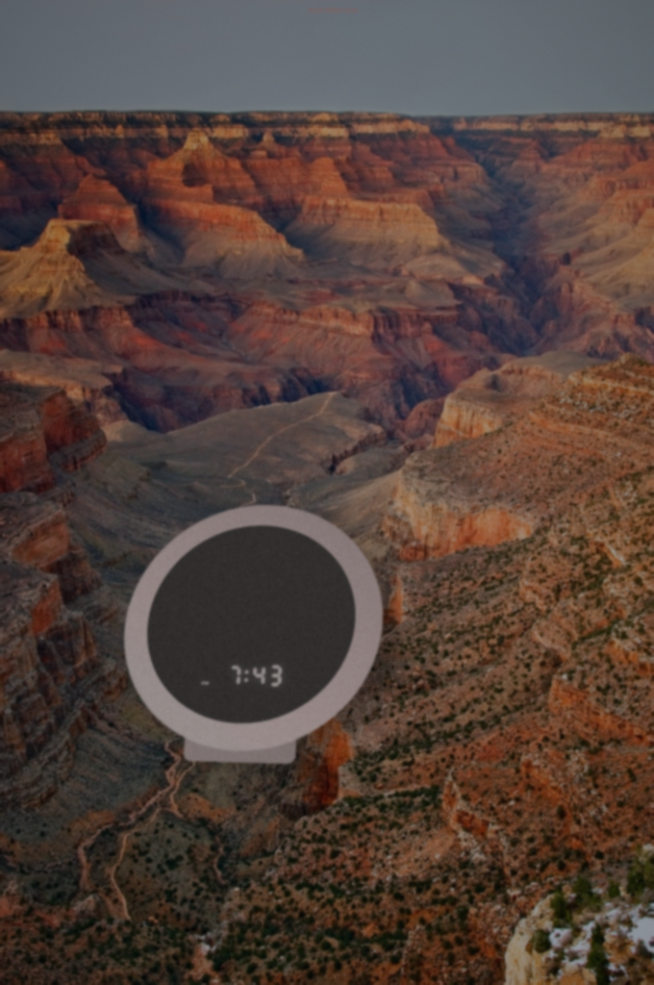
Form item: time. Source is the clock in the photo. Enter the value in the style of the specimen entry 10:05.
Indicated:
7:43
